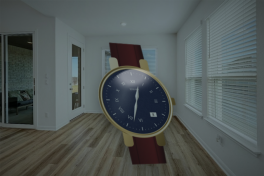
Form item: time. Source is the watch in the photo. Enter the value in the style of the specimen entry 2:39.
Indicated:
12:33
